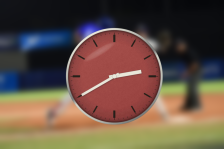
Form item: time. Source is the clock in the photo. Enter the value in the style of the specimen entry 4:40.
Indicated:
2:40
